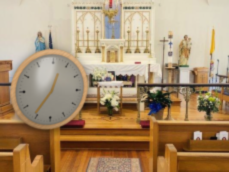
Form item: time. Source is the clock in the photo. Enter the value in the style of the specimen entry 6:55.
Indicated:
12:36
